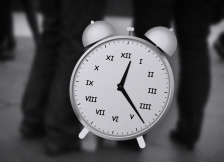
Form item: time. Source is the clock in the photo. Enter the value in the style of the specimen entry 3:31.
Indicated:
12:23
